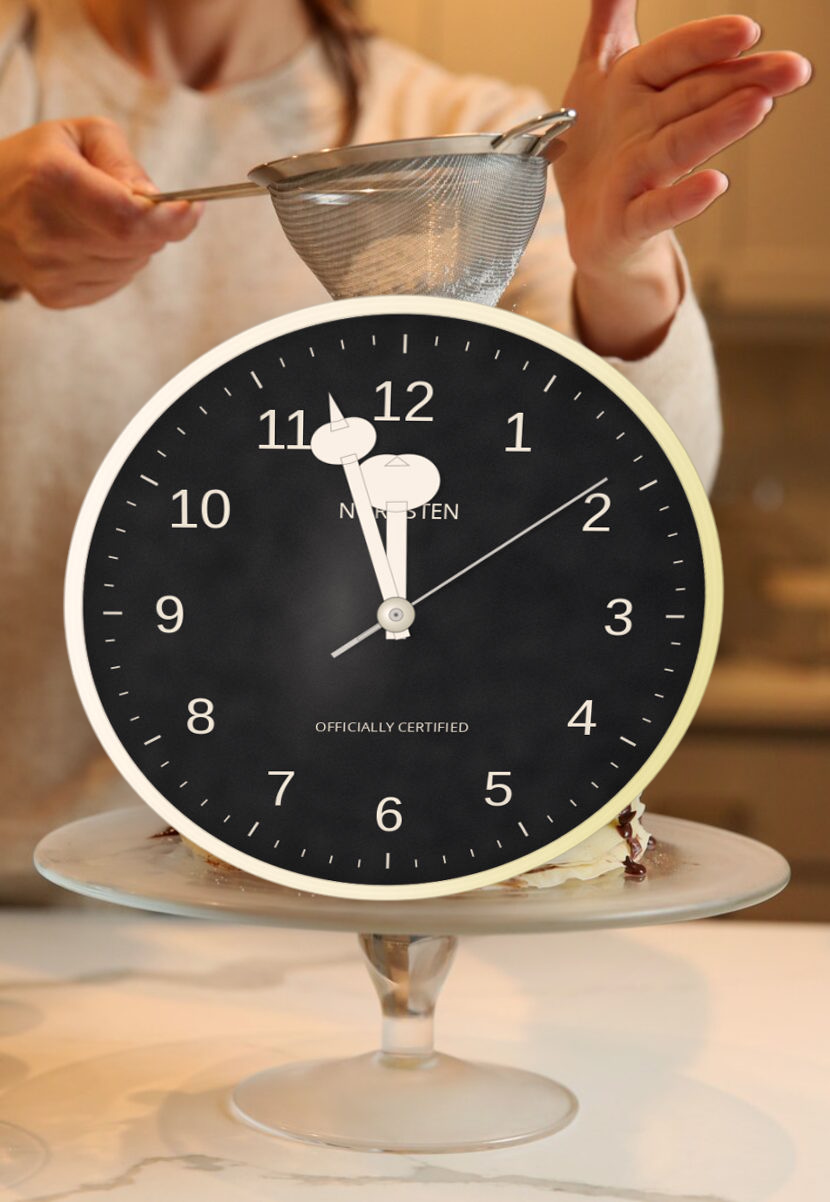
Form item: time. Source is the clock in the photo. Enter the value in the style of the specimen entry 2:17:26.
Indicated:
11:57:09
